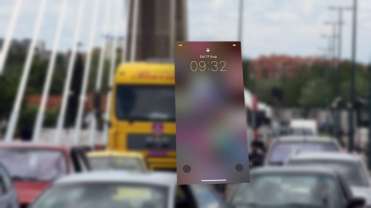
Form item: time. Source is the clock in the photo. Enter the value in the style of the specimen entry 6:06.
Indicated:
9:32
